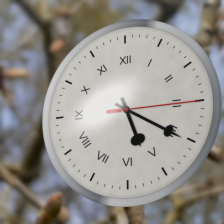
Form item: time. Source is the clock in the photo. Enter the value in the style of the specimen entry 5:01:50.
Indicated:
5:20:15
